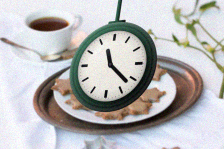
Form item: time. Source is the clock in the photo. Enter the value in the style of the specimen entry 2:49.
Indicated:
11:22
